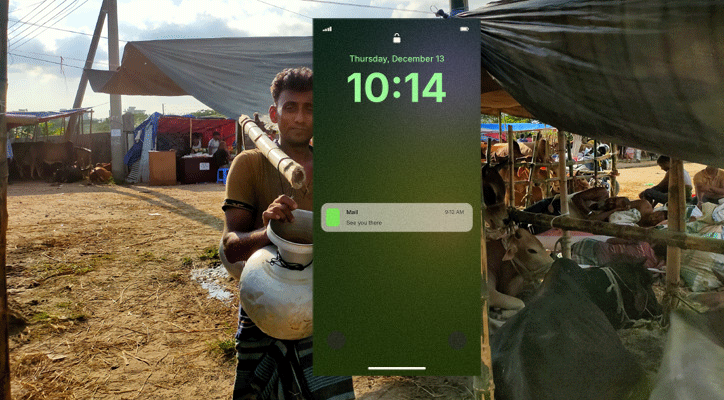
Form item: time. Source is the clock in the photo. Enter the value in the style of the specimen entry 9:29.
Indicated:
10:14
